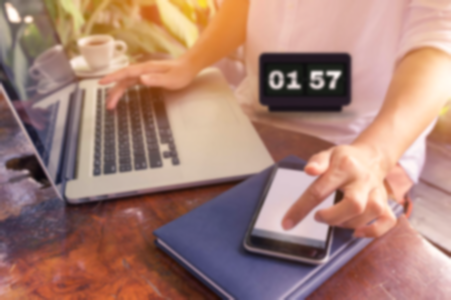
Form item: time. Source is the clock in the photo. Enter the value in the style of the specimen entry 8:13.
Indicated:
1:57
